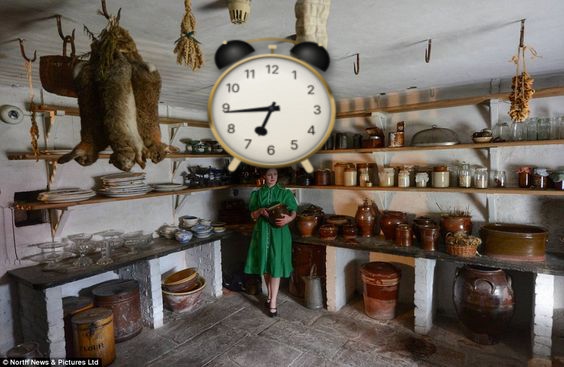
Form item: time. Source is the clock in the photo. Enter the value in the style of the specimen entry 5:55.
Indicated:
6:44
